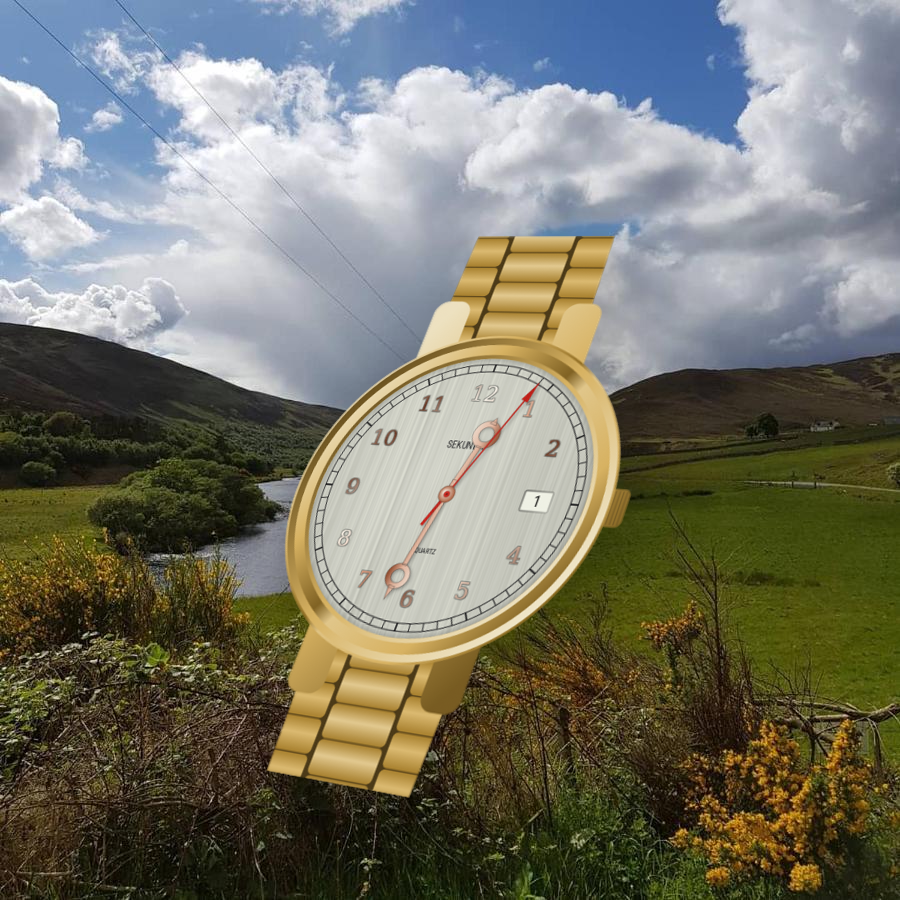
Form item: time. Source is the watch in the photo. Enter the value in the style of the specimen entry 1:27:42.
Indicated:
12:32:04
